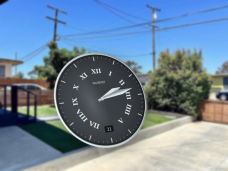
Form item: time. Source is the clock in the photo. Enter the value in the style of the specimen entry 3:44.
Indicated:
2:13
